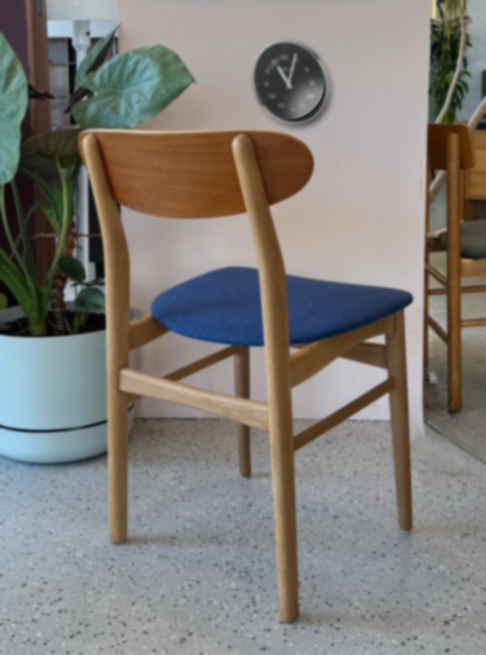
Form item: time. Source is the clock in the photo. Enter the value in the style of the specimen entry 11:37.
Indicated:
11:04
